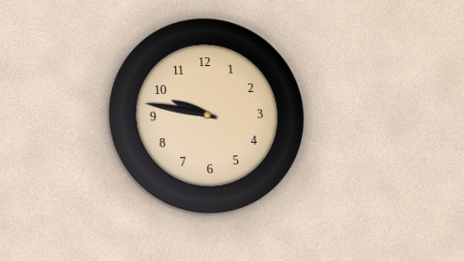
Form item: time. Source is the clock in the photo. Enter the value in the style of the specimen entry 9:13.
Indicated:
9:47
